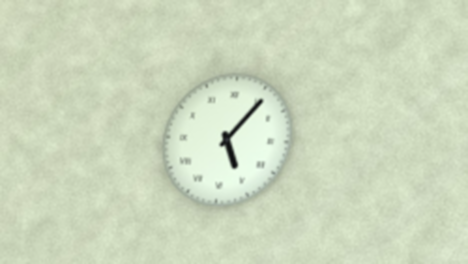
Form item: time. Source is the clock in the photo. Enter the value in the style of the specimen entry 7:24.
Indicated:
5:06
